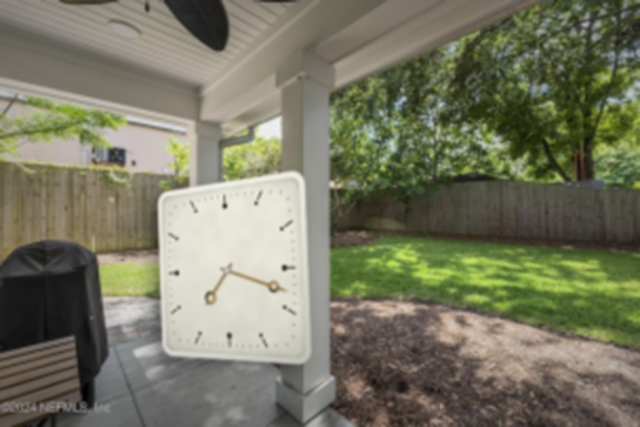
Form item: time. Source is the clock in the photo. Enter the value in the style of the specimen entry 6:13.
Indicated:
7:18
